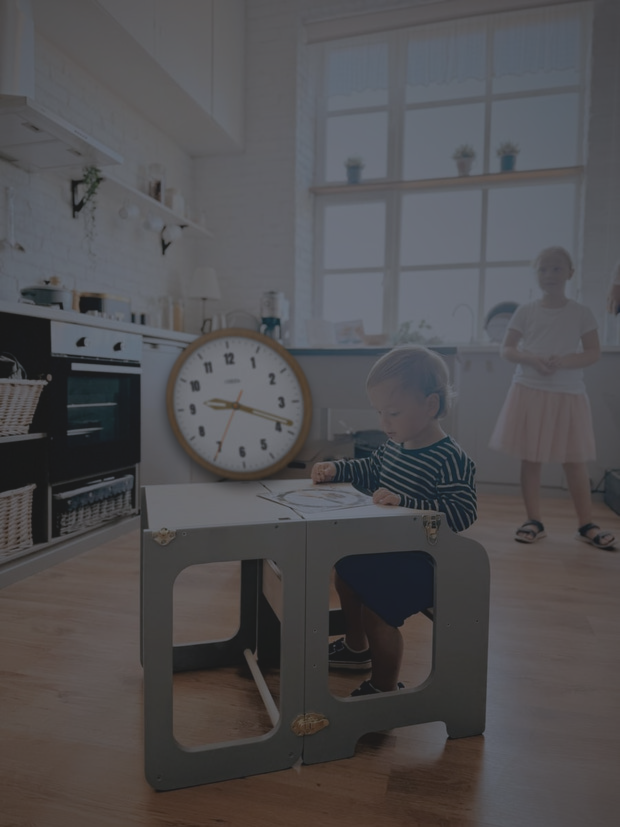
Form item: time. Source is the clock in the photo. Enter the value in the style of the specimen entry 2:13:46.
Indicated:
9:18:35
